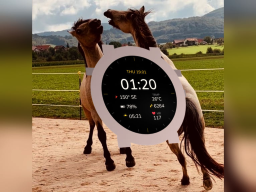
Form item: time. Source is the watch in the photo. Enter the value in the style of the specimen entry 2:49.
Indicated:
1:20
